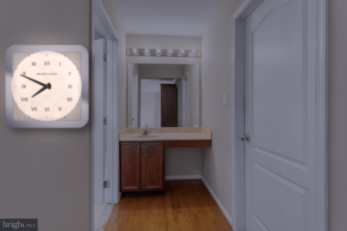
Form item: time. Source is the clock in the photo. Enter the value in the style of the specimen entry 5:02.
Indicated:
7:49
